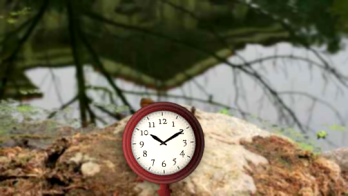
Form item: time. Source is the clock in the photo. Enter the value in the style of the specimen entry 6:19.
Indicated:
10:10
